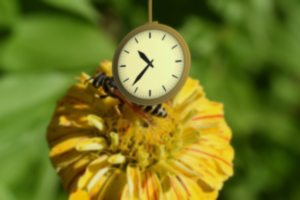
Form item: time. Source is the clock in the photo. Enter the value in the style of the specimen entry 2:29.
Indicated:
10:37
